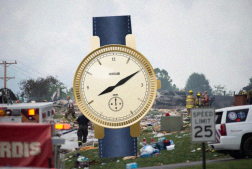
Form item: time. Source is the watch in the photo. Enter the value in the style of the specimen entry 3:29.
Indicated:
8:10
